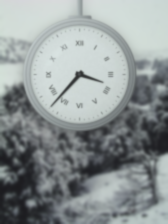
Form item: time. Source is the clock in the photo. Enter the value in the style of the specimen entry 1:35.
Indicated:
3:37
